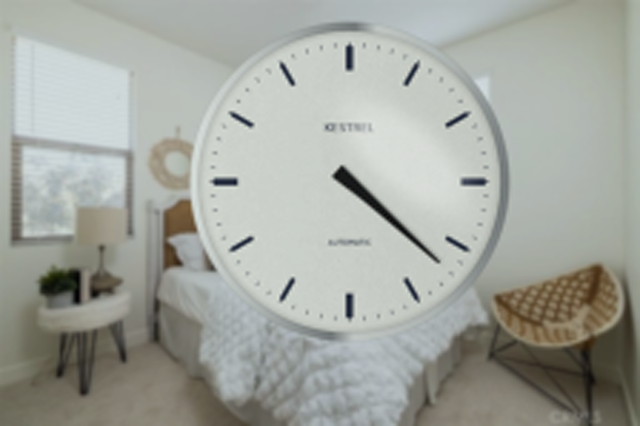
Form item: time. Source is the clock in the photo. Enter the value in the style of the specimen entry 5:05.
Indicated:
4:22
